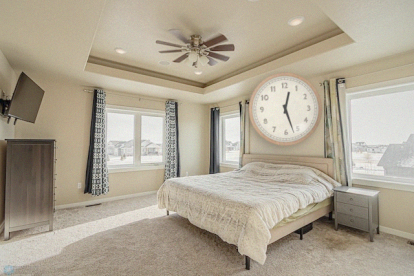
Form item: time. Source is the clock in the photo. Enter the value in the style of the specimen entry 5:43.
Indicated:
12:27
